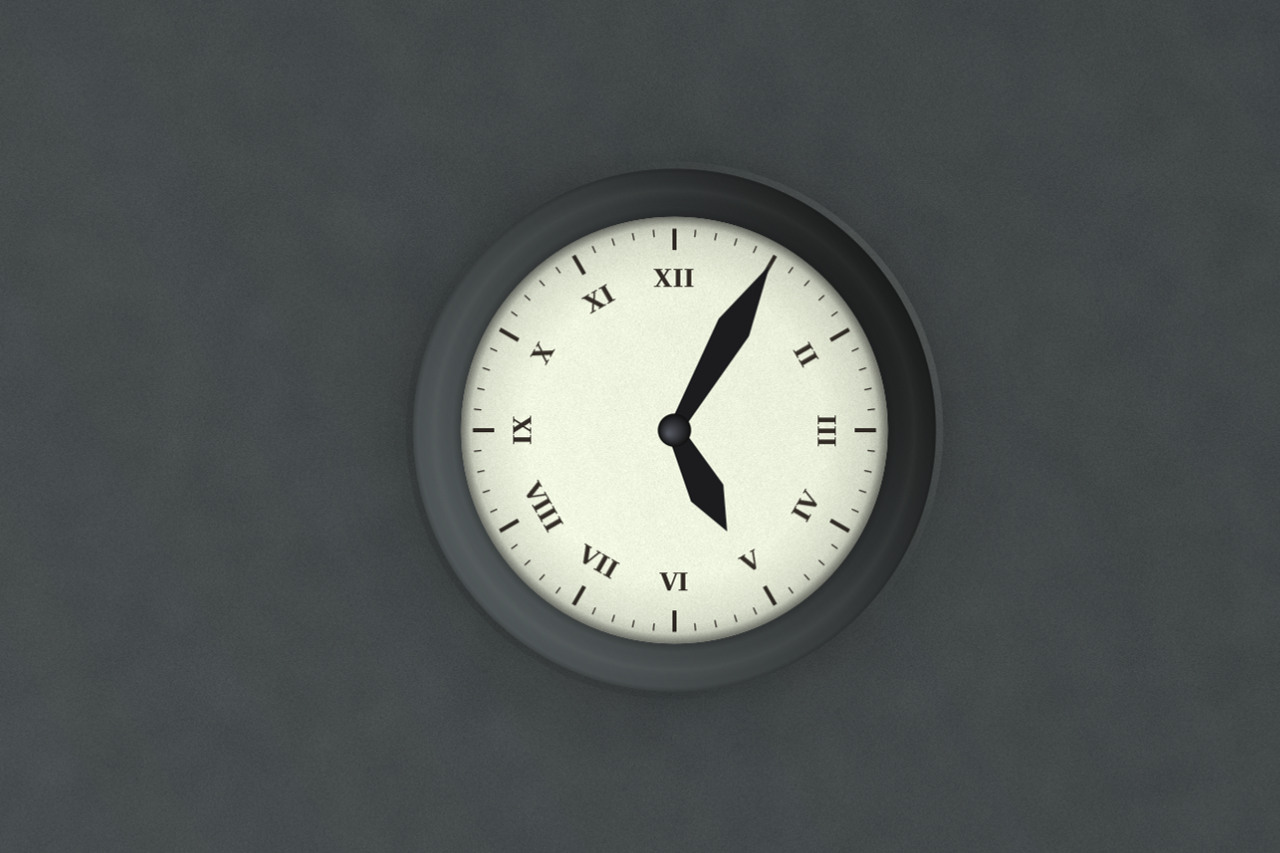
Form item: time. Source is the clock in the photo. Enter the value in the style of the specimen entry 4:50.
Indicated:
5:05
